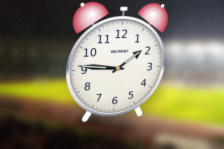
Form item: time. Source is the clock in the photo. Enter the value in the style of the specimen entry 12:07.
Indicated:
1:46
